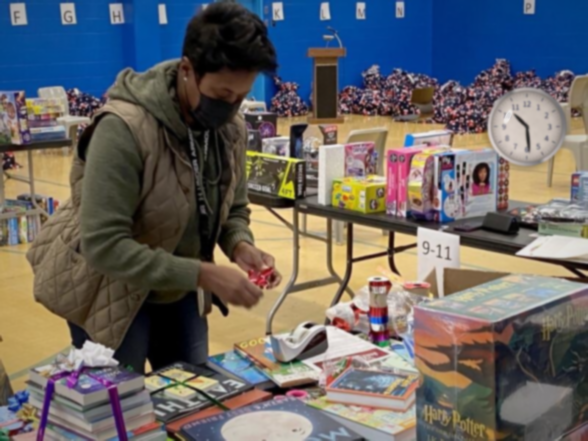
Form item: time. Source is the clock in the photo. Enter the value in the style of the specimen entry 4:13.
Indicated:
10:29
